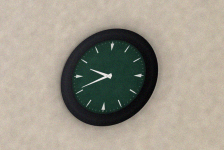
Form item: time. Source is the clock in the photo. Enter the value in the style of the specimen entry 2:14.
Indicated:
9:41
